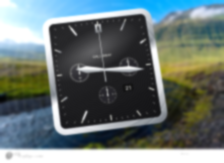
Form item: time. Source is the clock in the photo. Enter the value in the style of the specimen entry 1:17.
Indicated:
9:16
